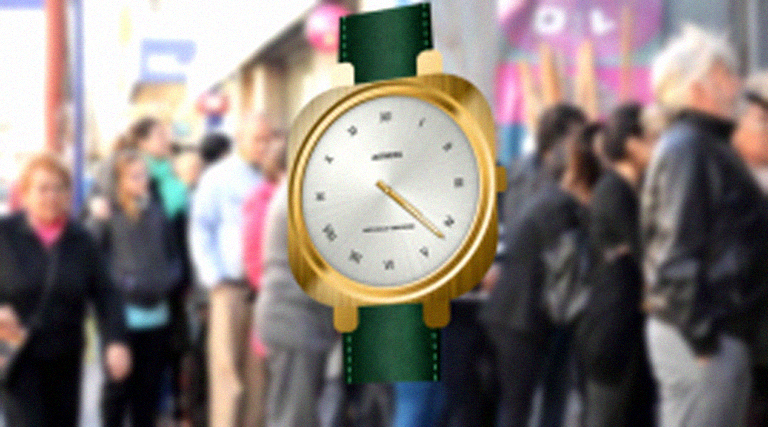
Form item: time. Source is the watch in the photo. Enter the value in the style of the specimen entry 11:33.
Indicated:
4:22
